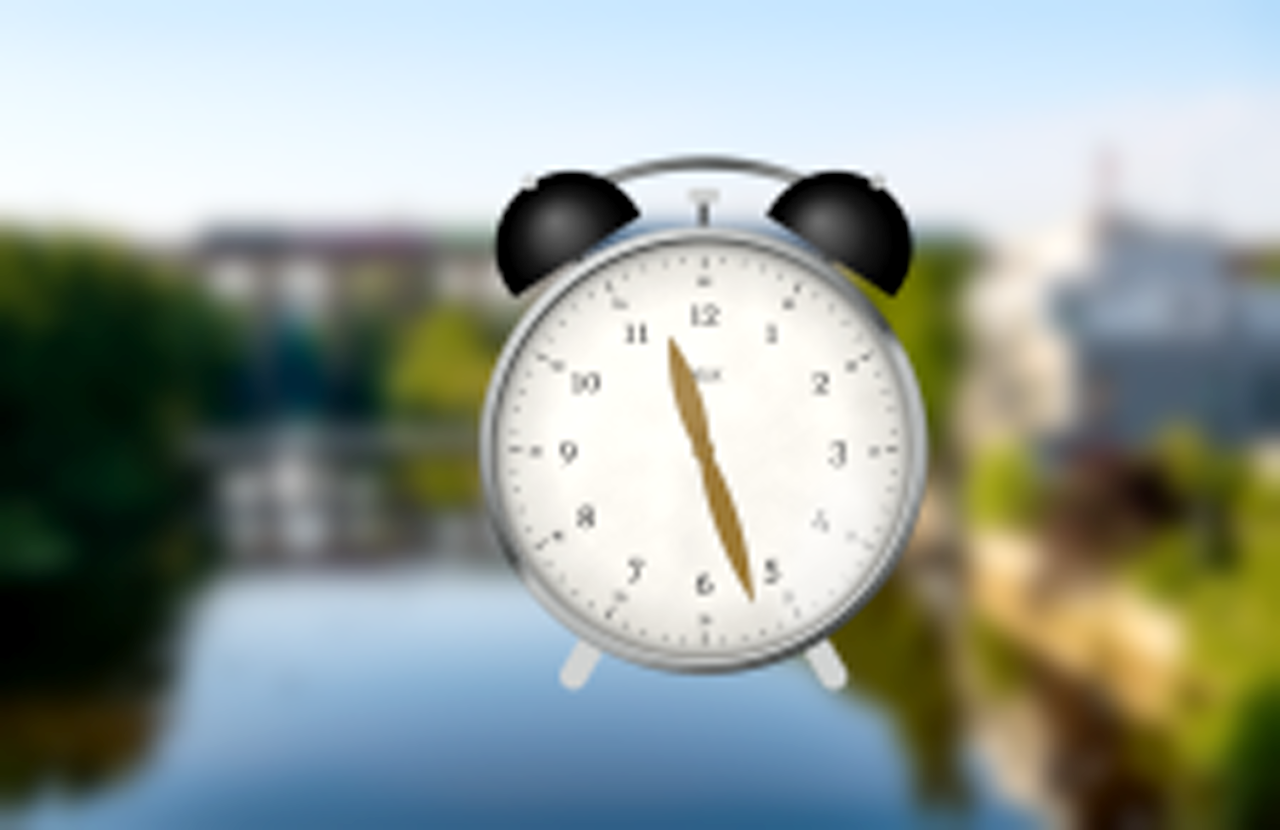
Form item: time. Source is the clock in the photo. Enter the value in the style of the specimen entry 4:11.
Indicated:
11:27
